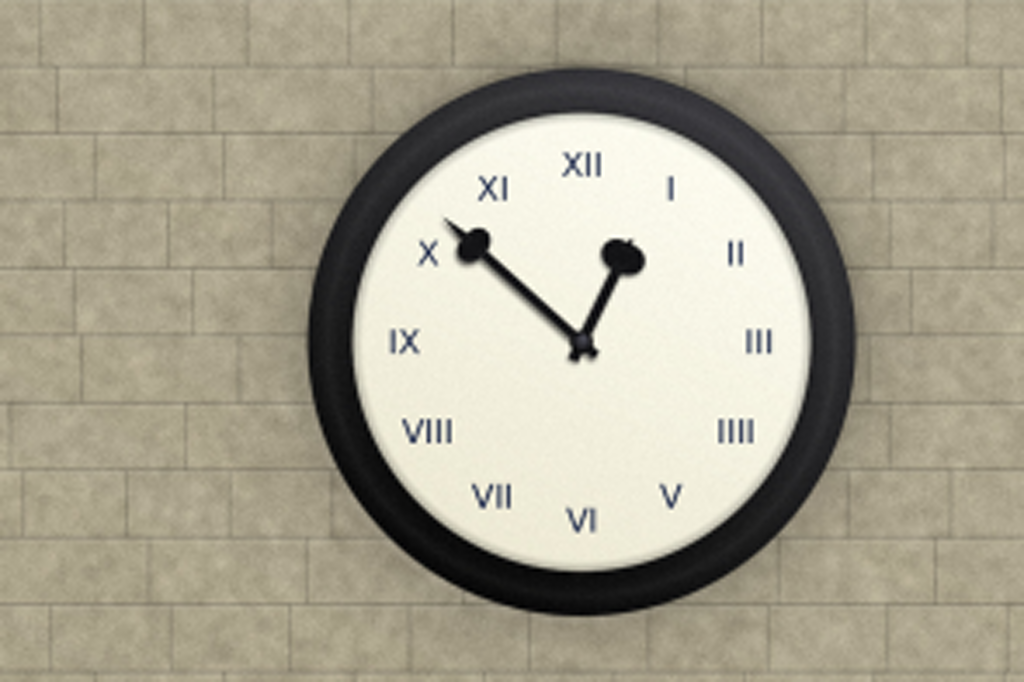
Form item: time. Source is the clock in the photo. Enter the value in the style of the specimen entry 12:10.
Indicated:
12:52
